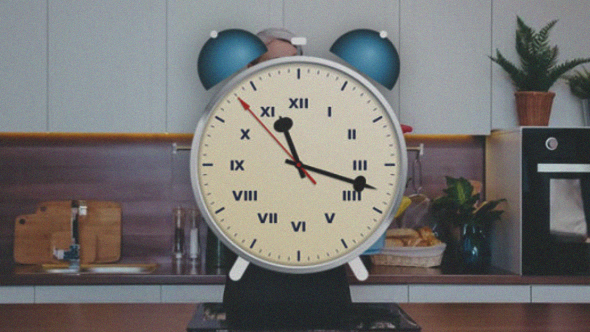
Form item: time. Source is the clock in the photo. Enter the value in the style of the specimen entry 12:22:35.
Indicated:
11:17:53
